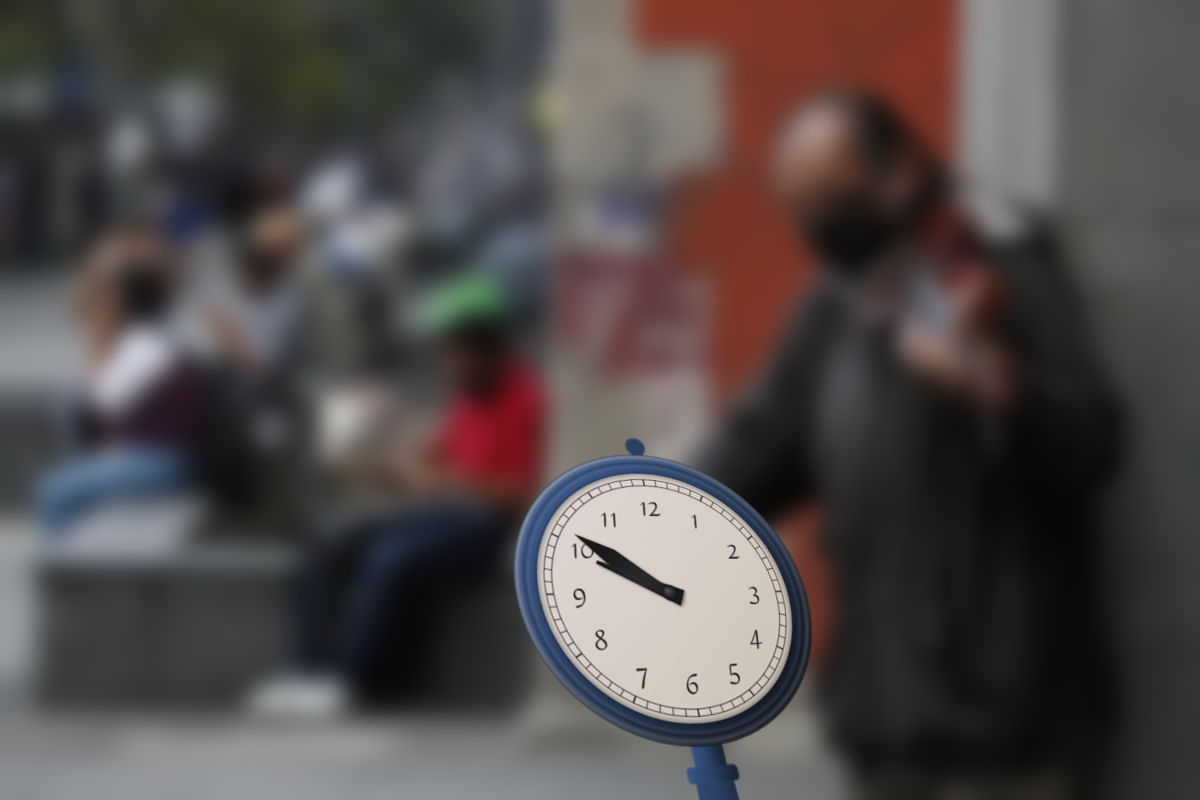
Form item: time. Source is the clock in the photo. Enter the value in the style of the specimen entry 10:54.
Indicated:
9:51
